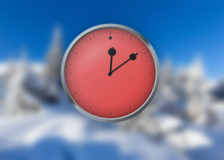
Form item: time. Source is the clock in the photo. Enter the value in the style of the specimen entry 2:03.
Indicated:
12:09
